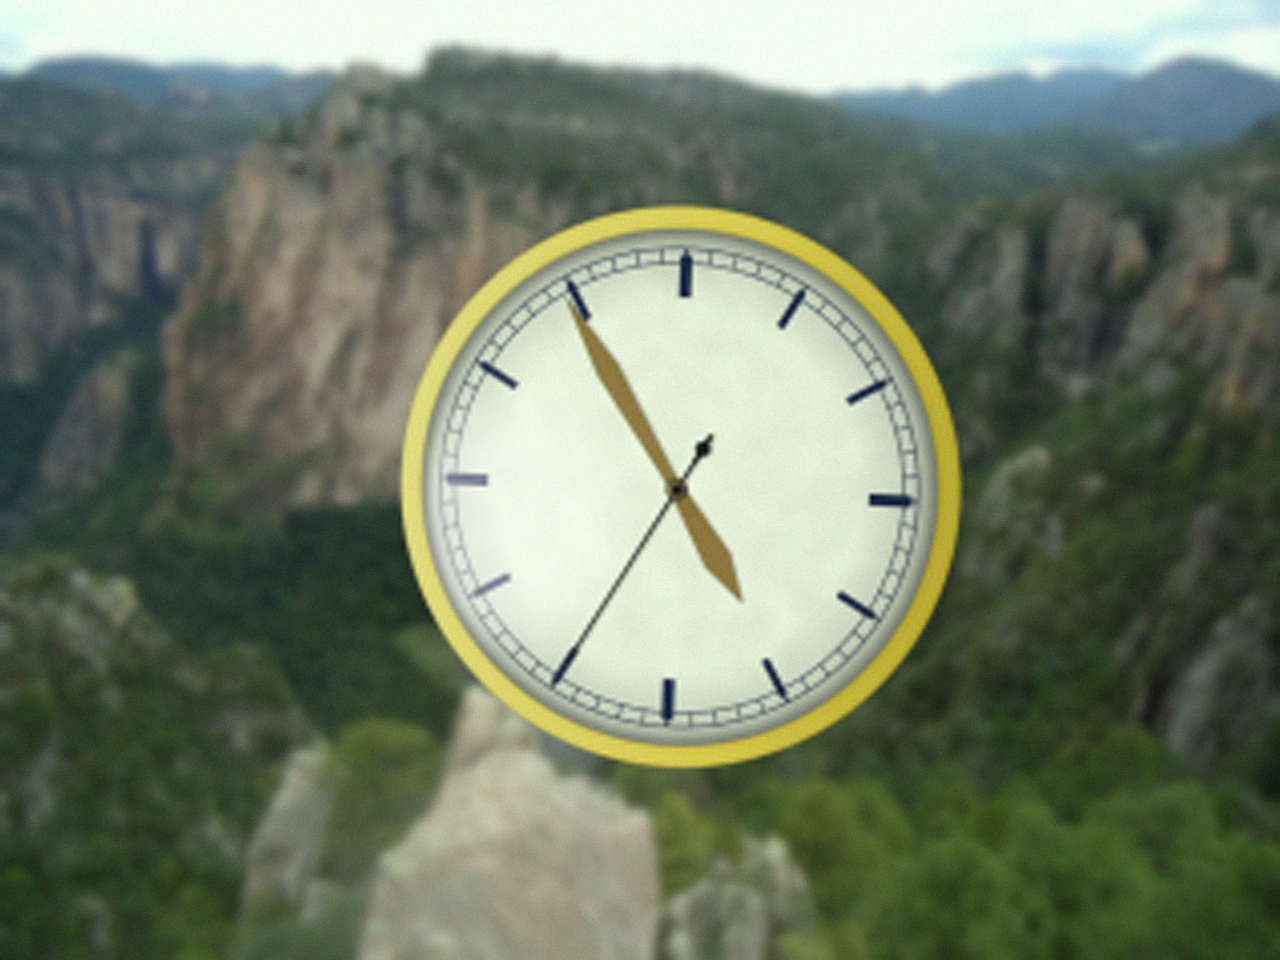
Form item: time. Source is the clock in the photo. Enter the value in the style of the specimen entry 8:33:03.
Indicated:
4:54:35
